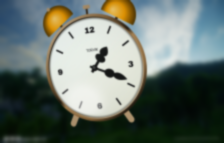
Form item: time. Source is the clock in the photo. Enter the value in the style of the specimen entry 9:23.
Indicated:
1:19
